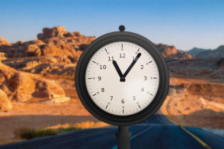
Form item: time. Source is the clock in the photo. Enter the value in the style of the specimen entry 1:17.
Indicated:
11:06
